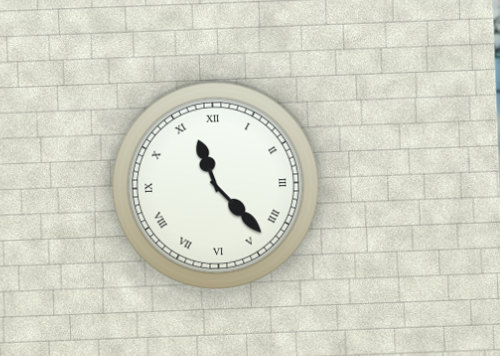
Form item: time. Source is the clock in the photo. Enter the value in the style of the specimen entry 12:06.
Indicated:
11:23
